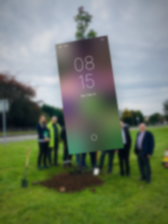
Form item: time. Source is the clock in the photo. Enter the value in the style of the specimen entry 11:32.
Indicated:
8:15
